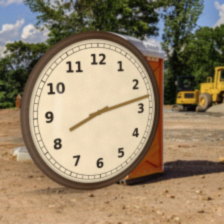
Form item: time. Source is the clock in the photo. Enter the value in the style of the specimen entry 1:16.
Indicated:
8:13
